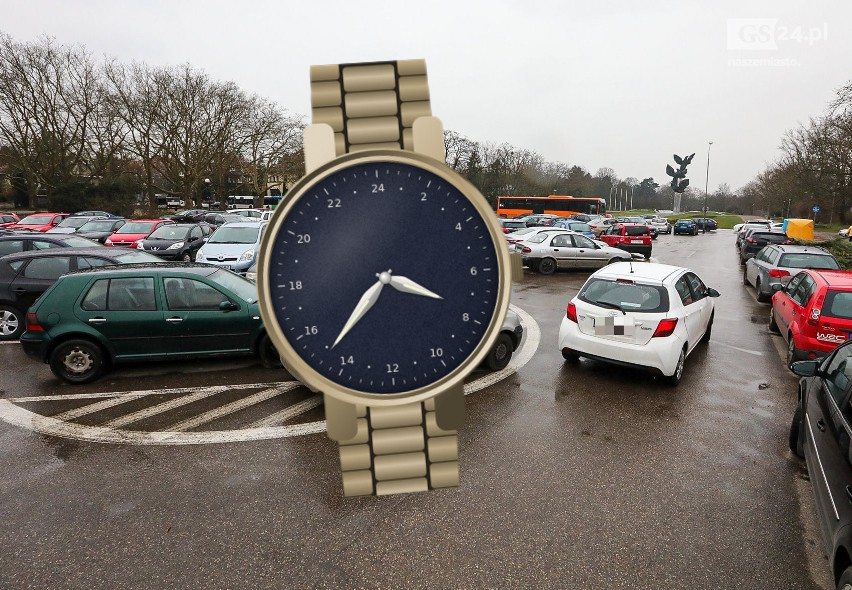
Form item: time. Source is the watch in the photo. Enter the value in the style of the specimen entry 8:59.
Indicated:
7:37
